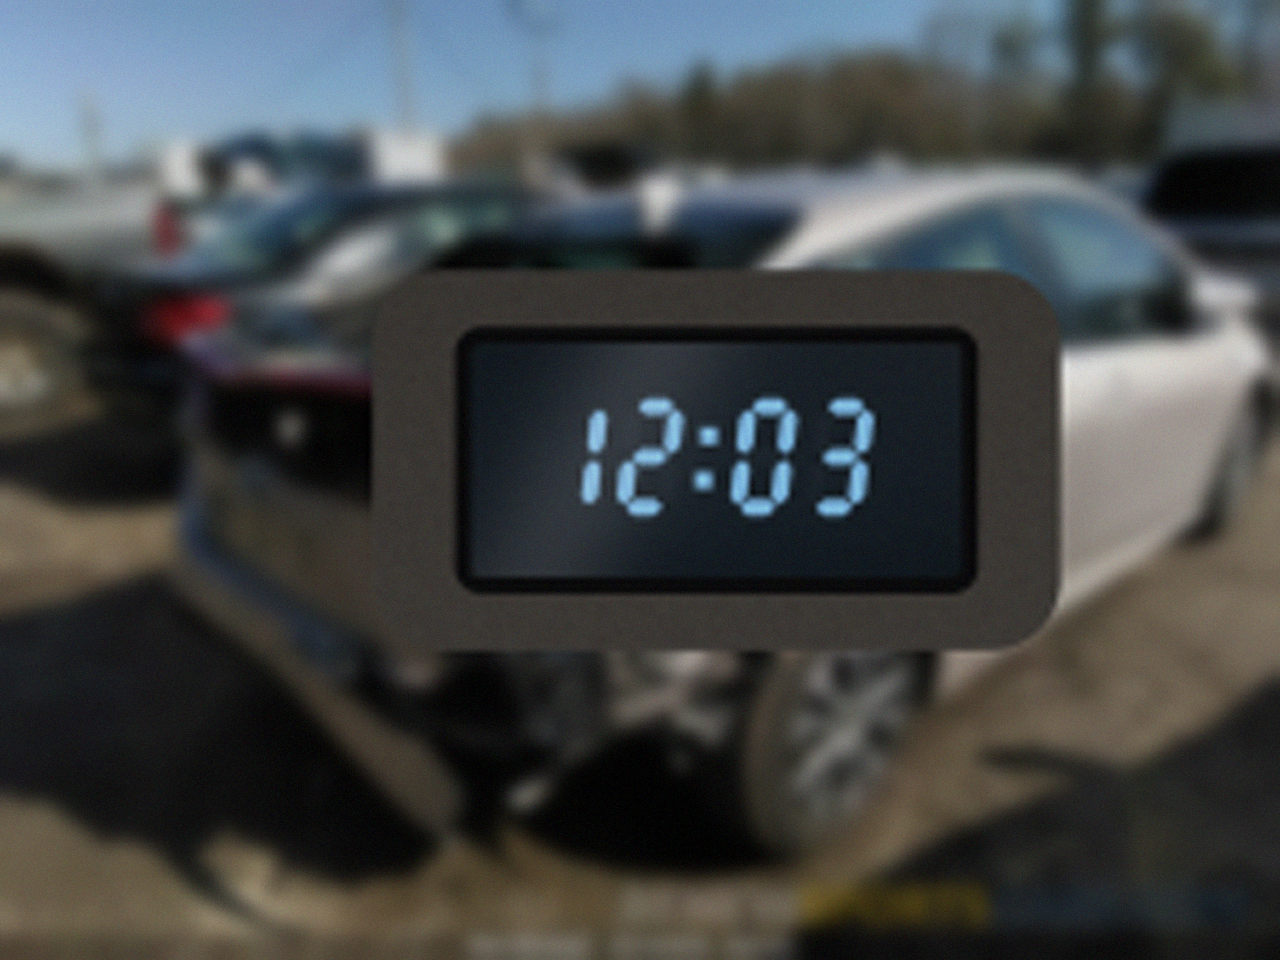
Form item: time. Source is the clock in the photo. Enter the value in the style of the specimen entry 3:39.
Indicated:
12:03
